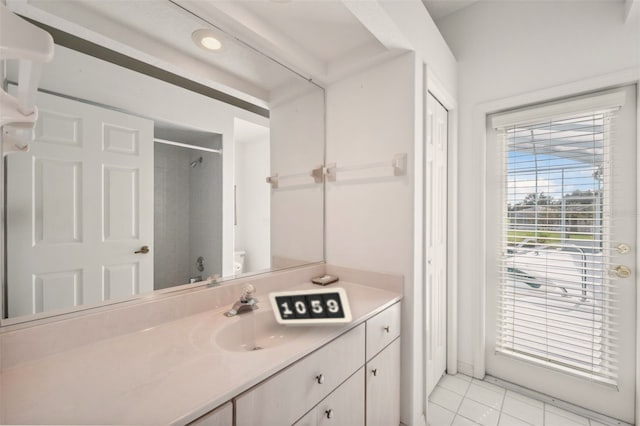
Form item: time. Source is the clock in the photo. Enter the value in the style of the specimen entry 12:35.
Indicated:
10:59
